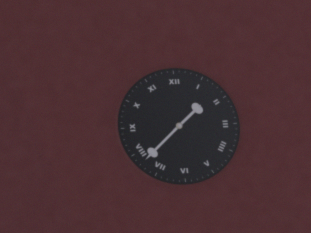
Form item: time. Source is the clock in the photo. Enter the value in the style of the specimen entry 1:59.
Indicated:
1:38
